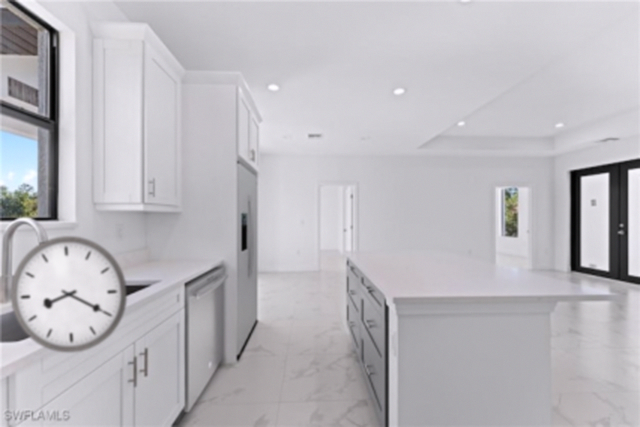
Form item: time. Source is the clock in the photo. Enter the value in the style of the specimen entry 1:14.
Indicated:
8:20
